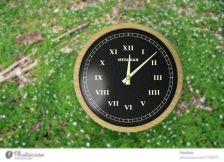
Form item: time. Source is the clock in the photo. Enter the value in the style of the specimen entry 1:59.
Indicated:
12:08
